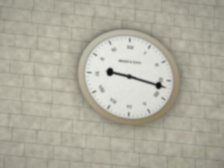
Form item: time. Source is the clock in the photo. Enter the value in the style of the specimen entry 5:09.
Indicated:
9:17
